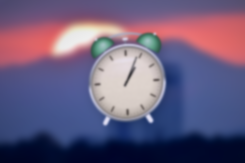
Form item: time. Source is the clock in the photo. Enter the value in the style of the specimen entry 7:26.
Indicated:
1:04
